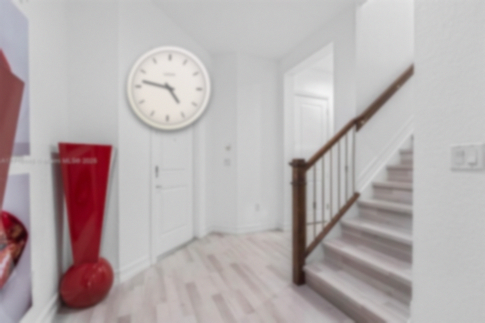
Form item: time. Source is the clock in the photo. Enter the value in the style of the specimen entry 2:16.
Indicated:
4:47
